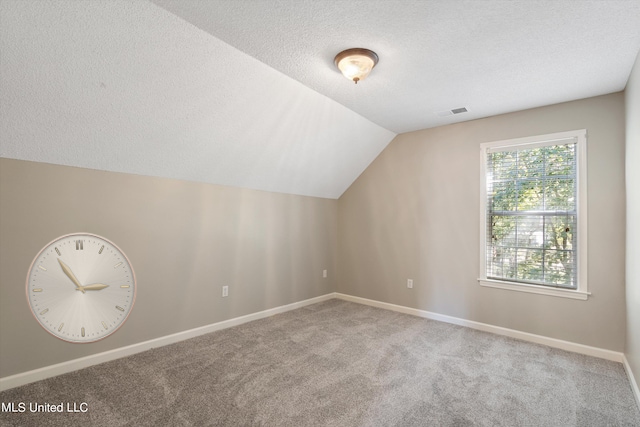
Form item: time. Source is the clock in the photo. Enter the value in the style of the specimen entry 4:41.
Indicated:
2:54
